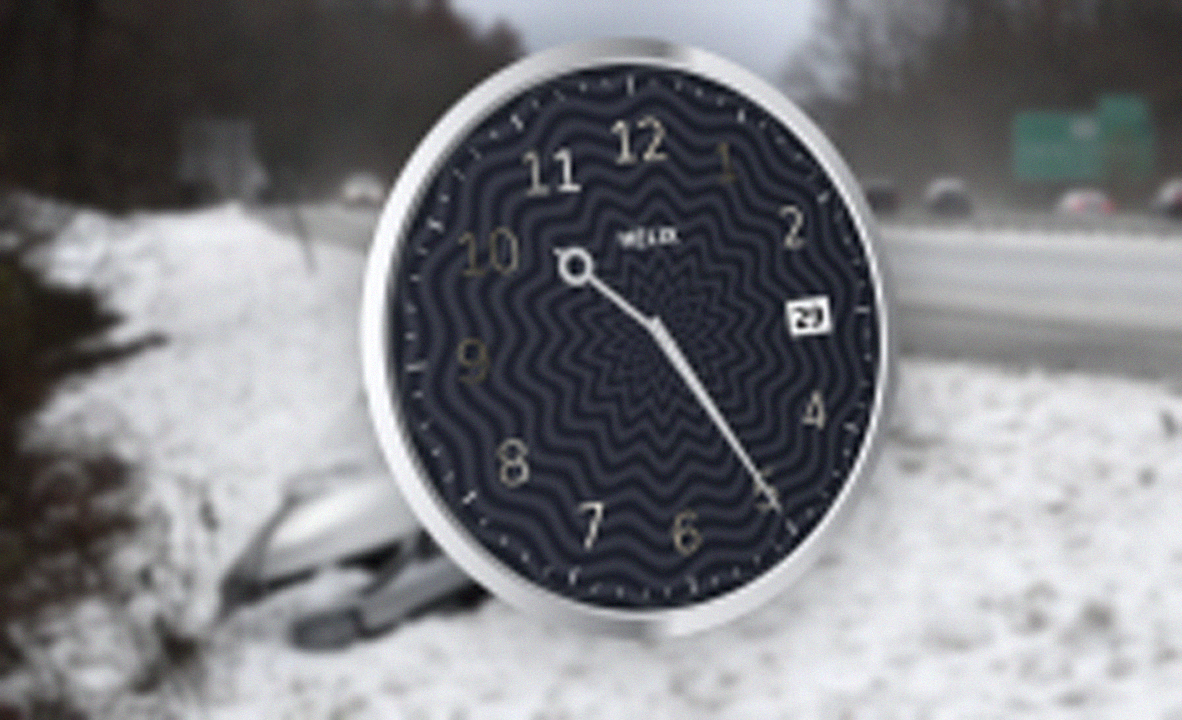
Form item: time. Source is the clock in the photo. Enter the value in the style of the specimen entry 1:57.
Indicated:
10:25
